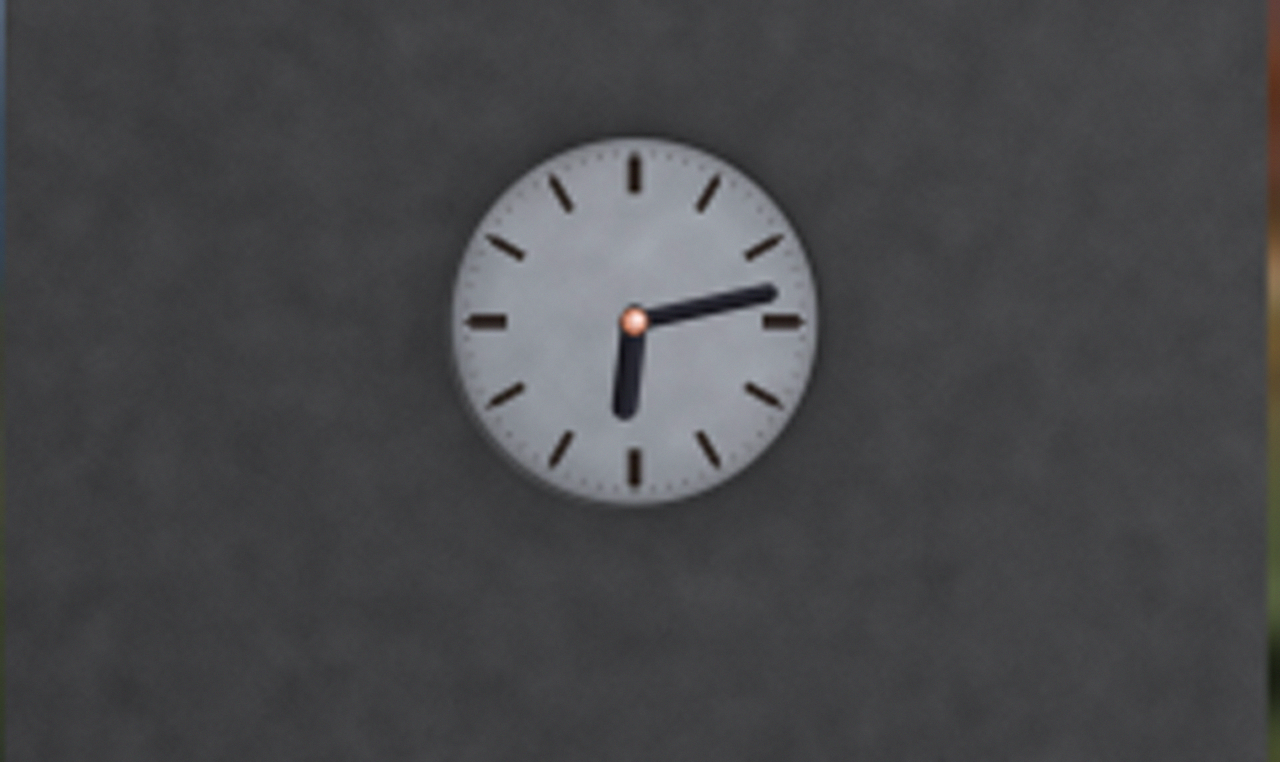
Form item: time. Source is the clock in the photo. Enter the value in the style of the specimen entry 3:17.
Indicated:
6:13
